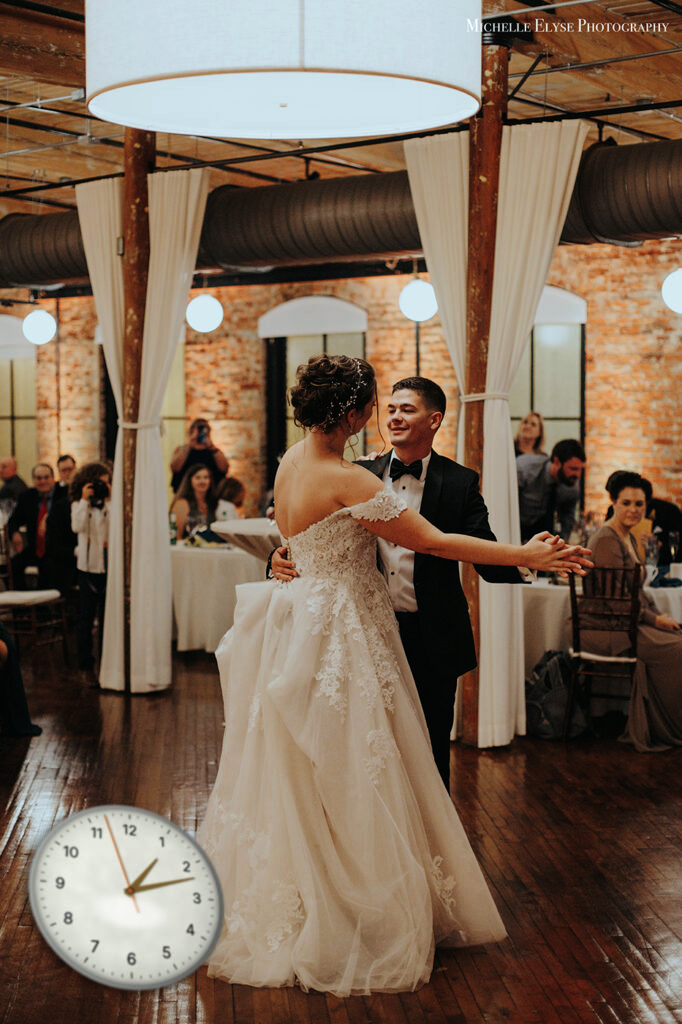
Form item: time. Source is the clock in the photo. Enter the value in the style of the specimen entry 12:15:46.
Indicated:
1:11:57
